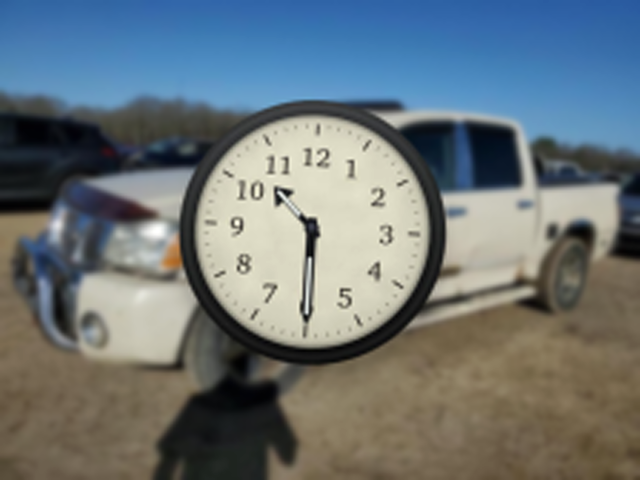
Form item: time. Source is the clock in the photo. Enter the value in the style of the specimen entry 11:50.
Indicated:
10:30
